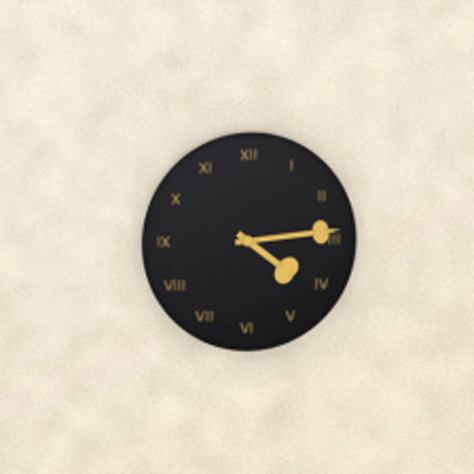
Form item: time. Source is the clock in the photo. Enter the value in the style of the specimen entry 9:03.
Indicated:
4:14
